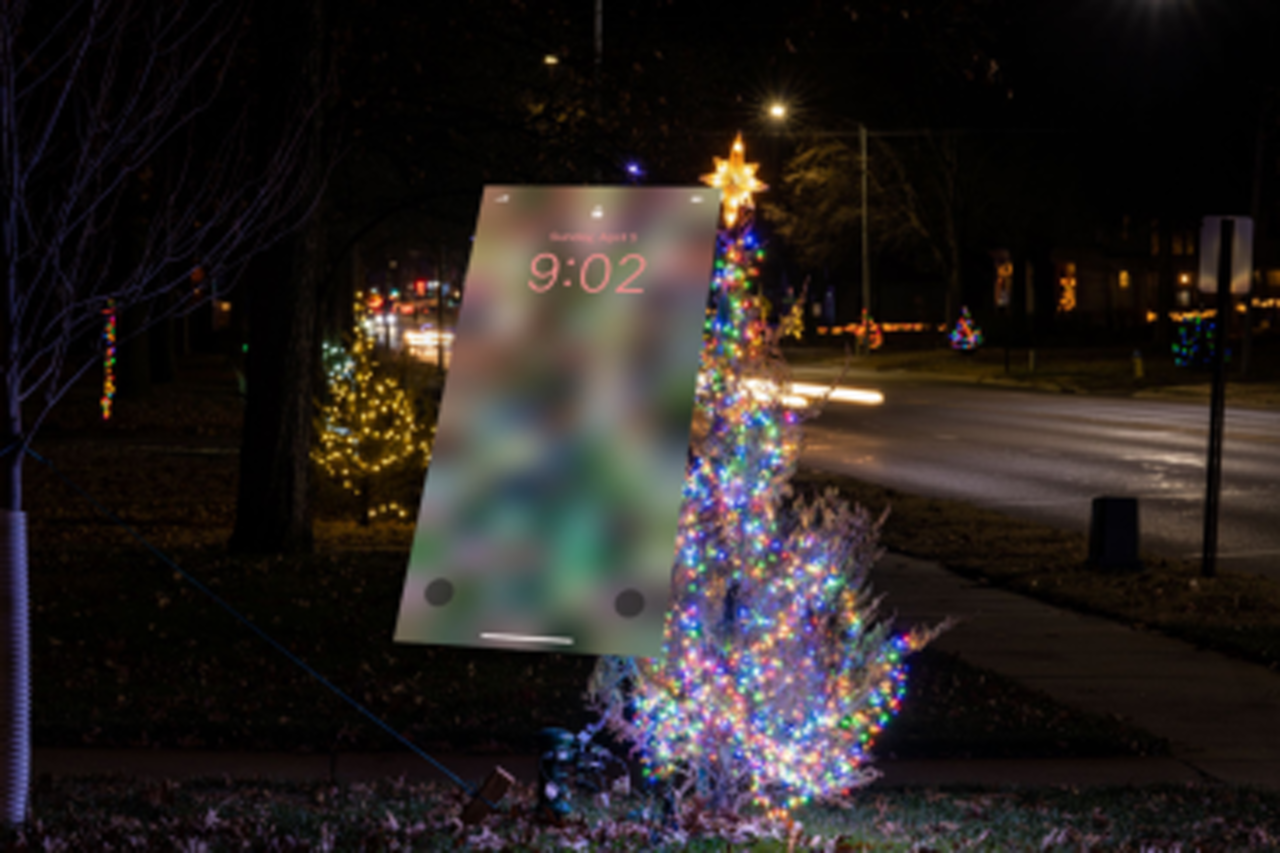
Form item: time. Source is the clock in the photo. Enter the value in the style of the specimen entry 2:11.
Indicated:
9:02
